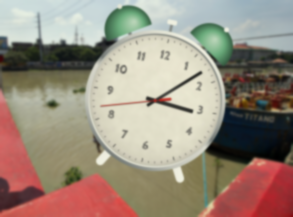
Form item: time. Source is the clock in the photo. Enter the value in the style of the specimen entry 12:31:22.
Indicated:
3:07:42
